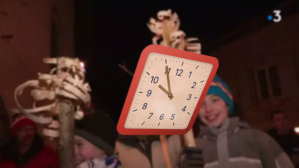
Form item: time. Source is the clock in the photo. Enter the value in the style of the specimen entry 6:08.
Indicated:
9:55
